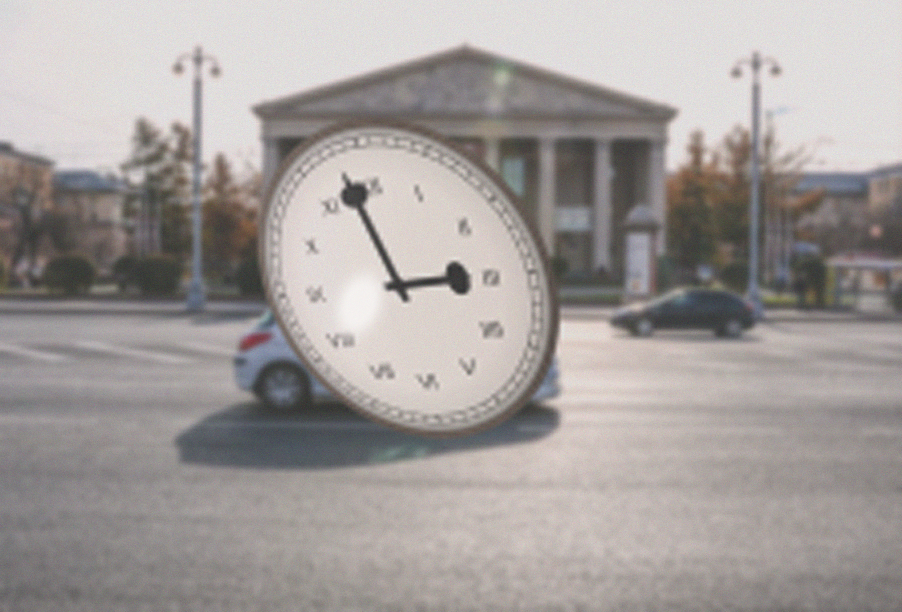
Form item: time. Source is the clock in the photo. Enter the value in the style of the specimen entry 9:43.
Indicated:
2:58
